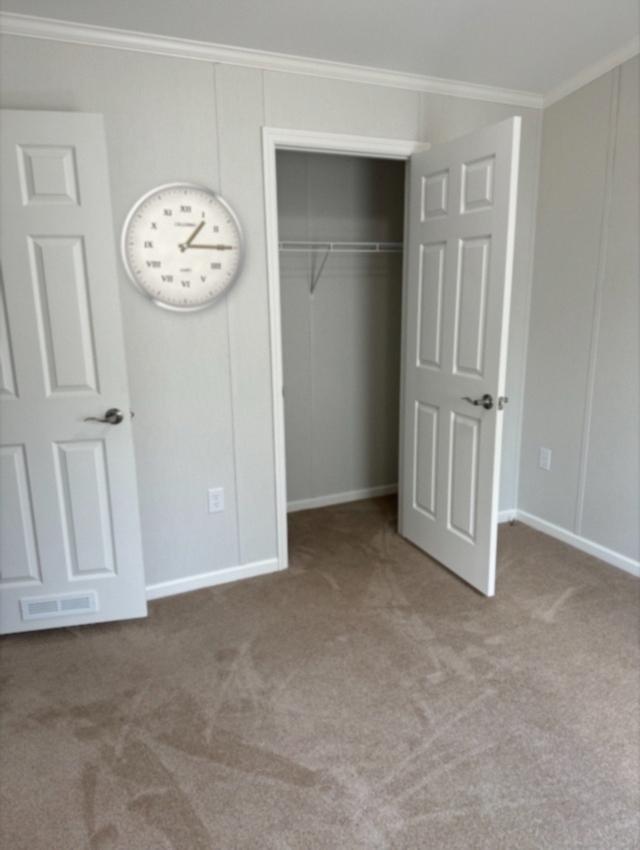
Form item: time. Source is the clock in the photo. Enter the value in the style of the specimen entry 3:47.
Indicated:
1:15
